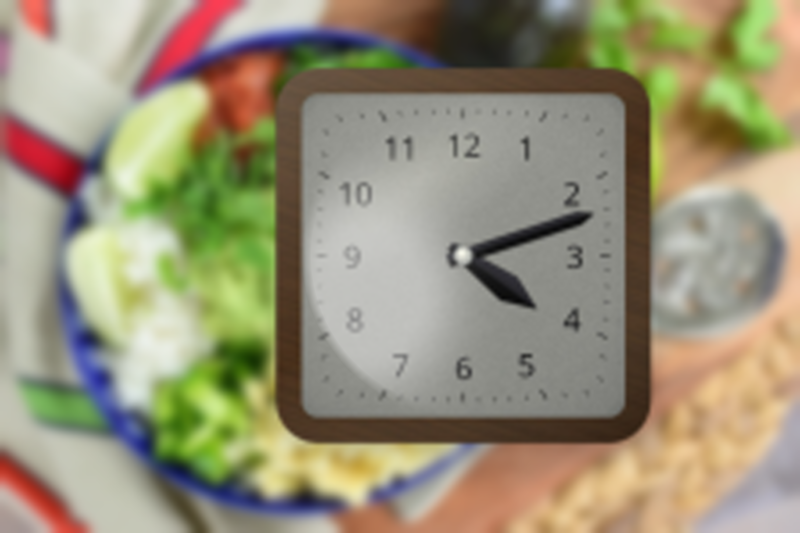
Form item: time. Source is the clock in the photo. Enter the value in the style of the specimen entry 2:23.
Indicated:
4:12
